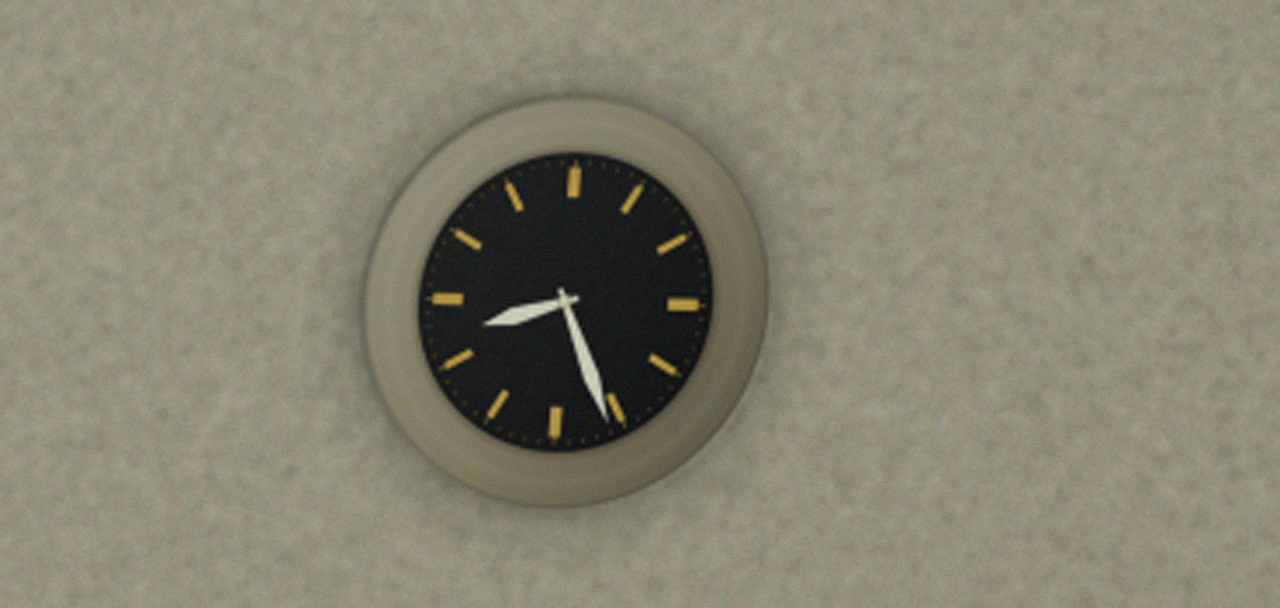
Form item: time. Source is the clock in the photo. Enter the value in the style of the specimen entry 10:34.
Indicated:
8:26
